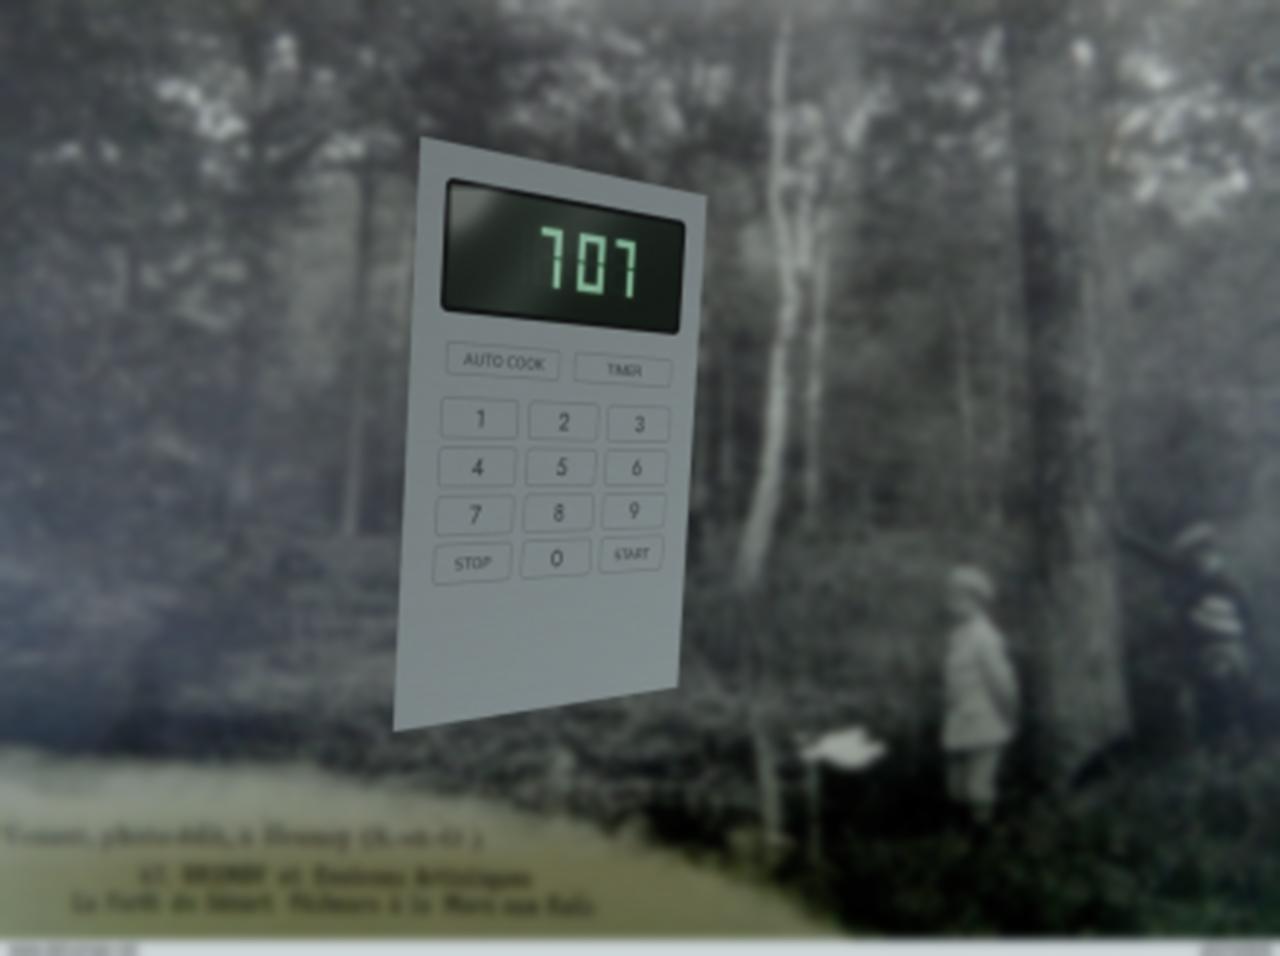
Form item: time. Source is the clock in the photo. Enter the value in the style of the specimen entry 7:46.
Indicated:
7:07
